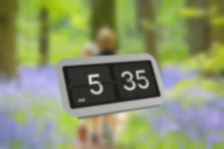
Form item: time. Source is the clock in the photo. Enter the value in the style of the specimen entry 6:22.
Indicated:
5:35
